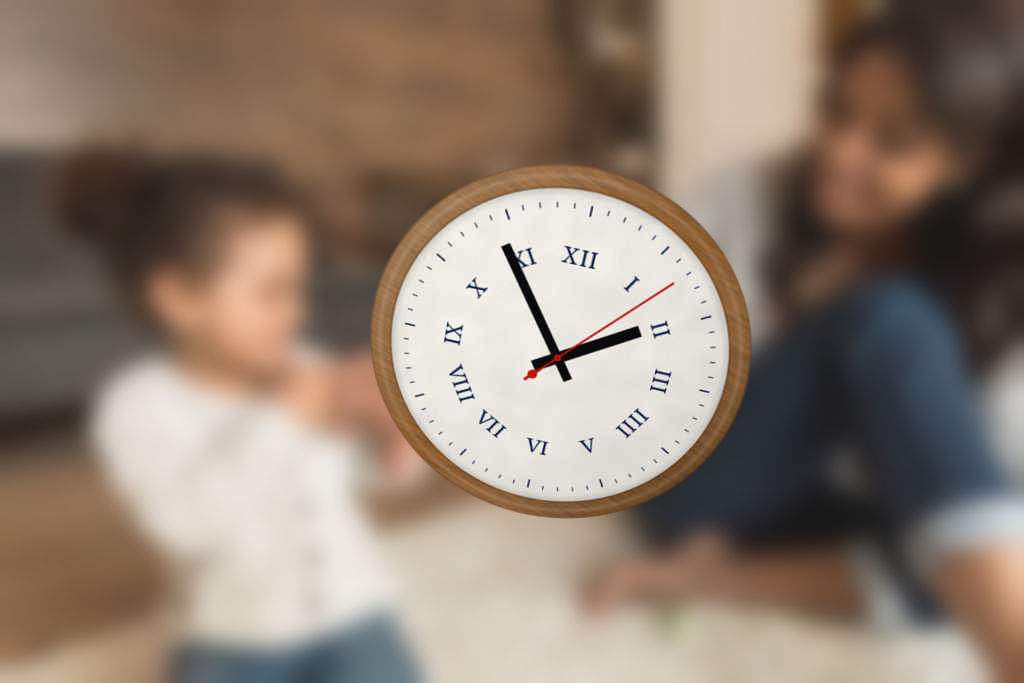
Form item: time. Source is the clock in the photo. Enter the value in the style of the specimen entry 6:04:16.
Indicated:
1:54:07
